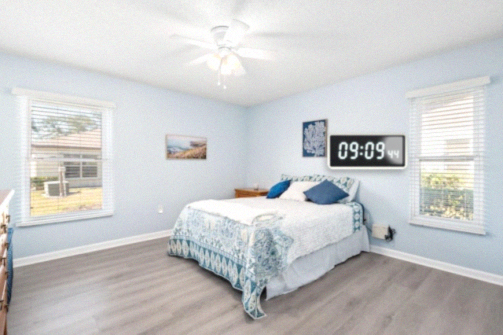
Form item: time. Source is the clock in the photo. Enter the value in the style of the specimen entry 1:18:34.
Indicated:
9:09:44
